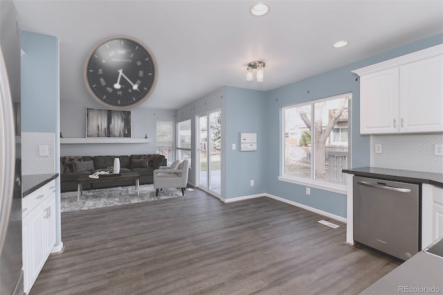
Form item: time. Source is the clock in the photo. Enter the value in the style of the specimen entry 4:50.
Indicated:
6:22
